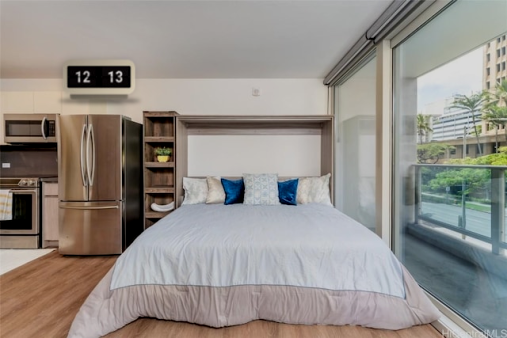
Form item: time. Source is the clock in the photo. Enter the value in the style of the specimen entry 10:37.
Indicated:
12:13
